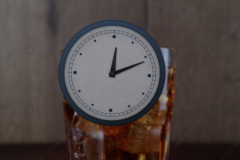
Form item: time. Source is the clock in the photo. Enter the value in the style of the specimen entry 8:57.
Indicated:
12:11
